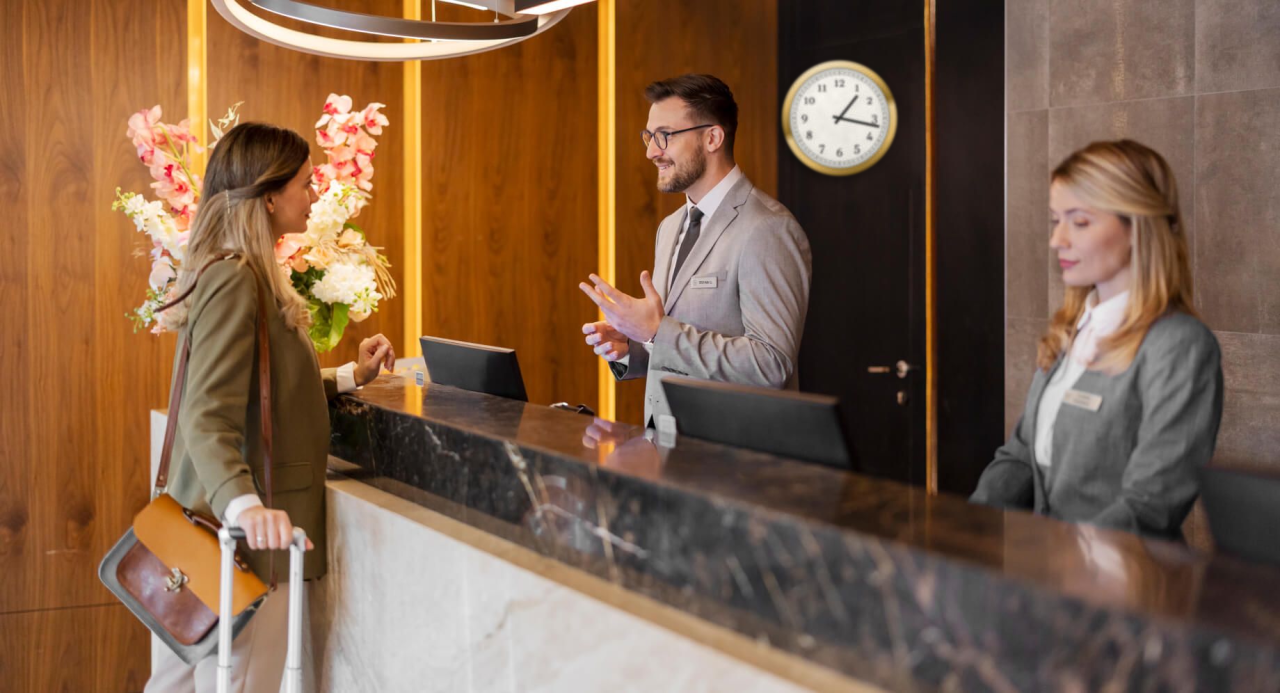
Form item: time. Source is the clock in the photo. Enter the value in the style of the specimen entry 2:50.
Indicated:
1:17
